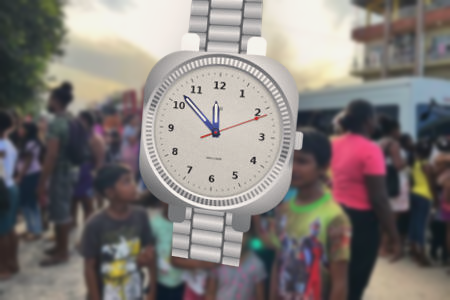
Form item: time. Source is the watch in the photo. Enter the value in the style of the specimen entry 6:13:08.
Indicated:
11:52:11
